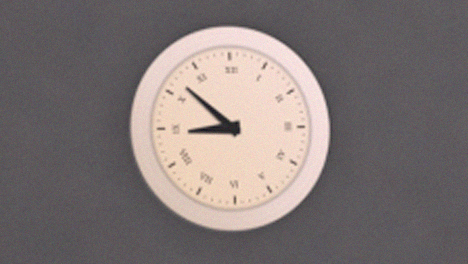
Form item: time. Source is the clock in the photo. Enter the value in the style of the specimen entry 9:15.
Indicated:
8:52
